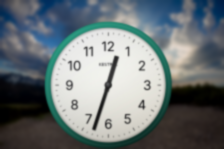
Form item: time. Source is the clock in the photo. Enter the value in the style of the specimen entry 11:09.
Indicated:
12:33
